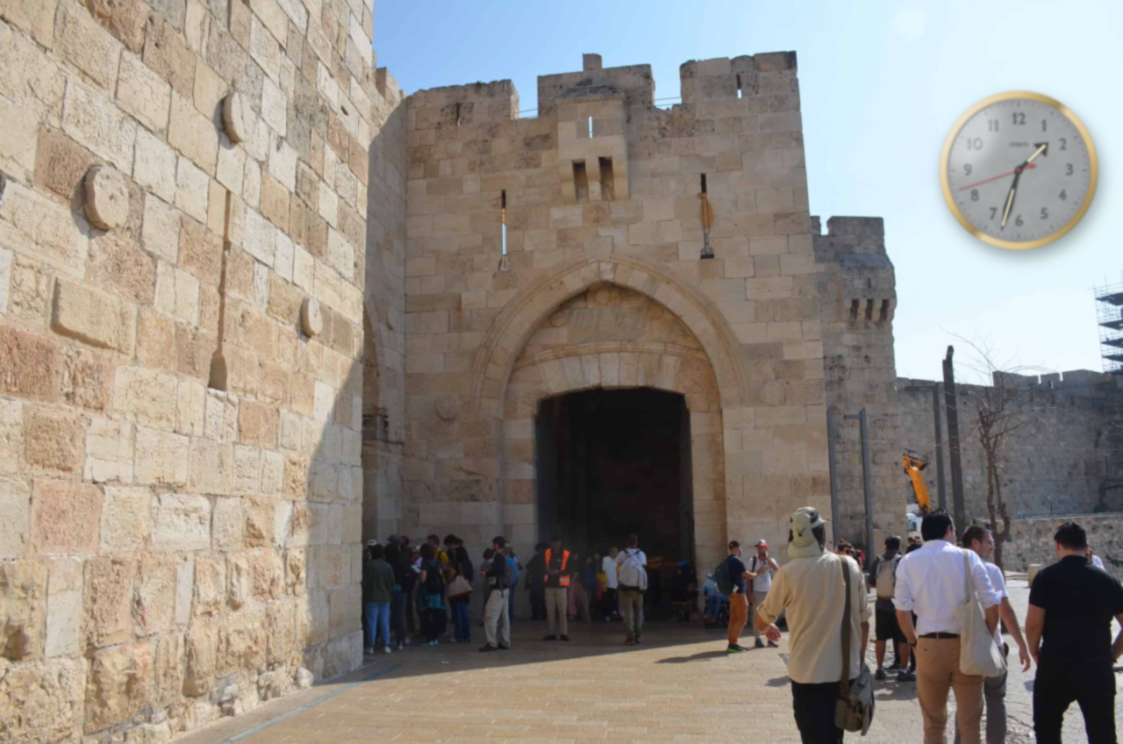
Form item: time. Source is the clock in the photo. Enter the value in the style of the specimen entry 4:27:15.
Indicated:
1:32:42
